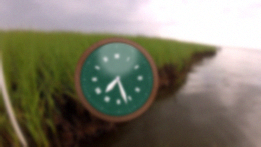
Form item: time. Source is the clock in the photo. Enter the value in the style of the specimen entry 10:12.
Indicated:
7:27
